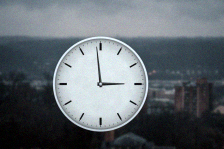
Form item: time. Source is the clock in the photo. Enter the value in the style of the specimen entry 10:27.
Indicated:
2:59
